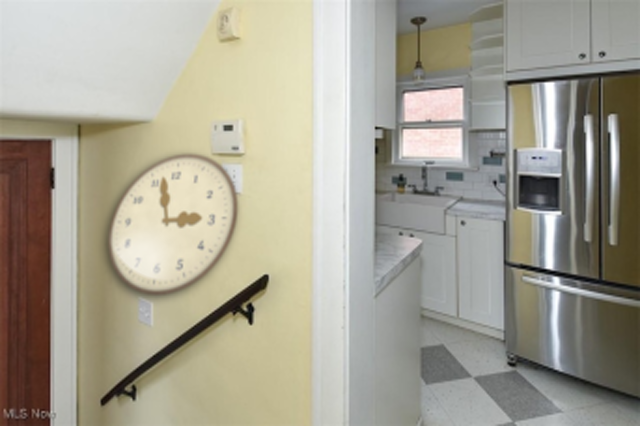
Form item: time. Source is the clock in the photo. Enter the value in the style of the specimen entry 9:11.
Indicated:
2:57
